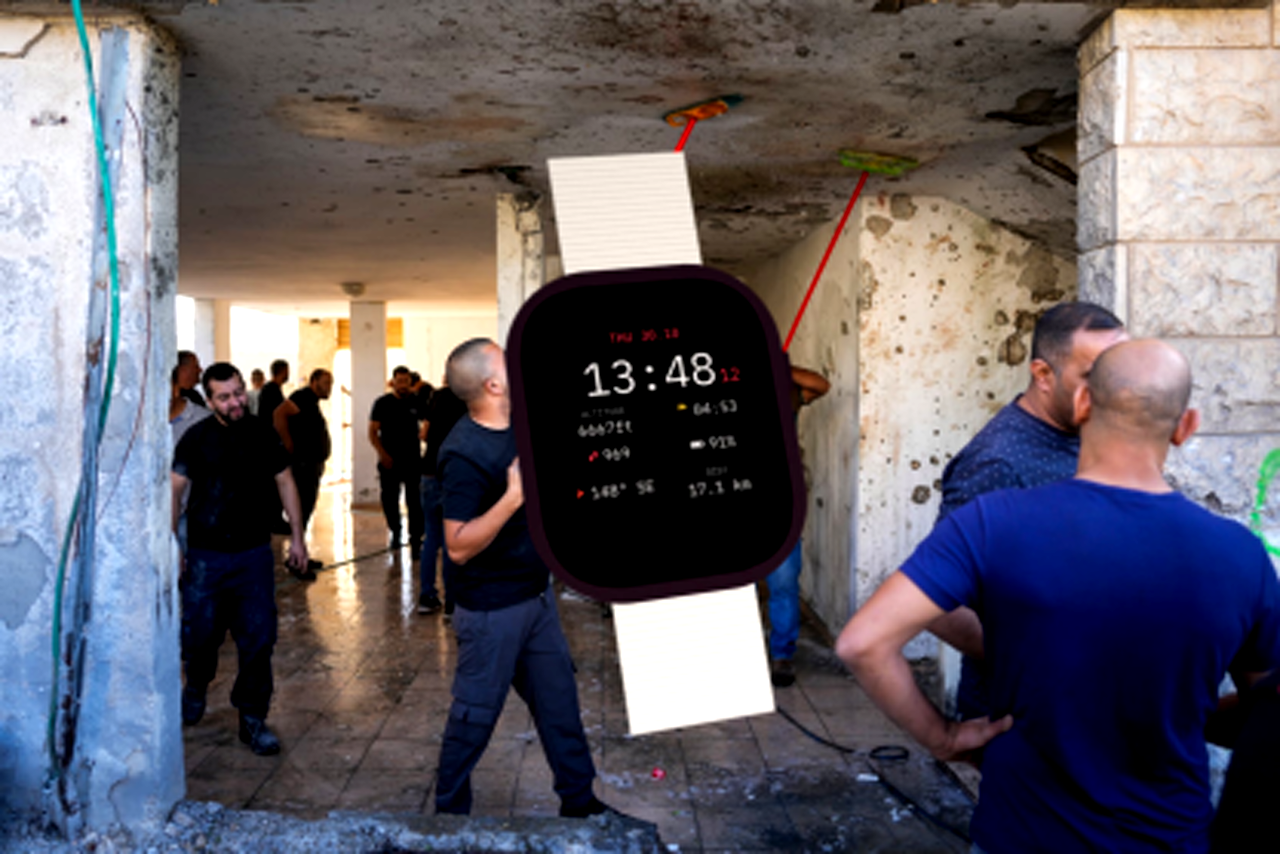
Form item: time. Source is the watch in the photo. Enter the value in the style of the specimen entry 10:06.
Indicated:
13:48
